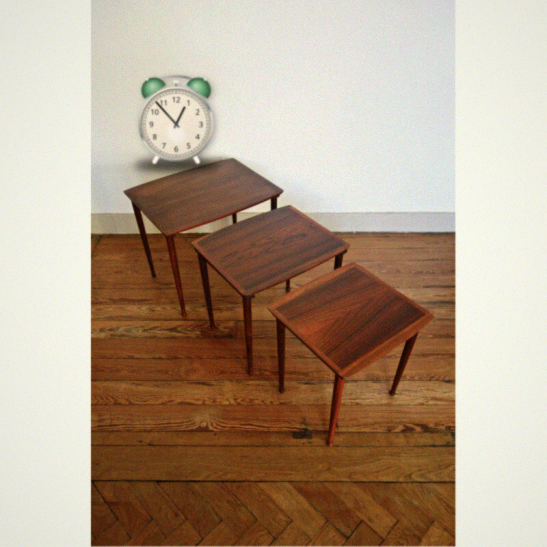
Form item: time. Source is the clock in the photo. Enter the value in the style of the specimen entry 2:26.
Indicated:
12:53
